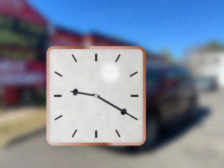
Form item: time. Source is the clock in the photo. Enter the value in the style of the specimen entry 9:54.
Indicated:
9:20
